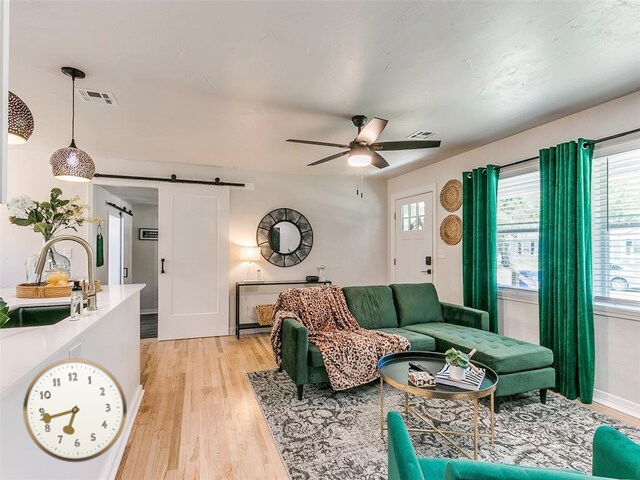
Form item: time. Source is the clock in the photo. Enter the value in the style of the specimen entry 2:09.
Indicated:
6:43
